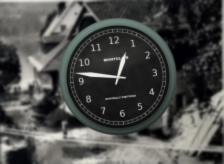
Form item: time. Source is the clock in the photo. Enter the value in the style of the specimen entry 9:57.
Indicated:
12:47
